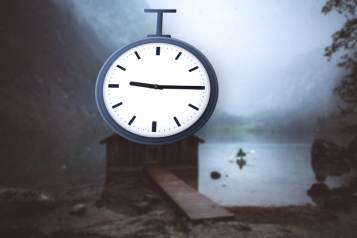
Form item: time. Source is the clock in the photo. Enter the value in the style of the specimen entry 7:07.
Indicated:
9:15
